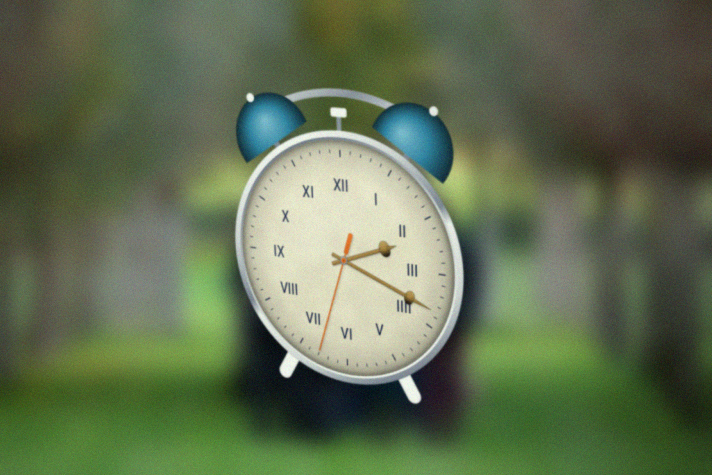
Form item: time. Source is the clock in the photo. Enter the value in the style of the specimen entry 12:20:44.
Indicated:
2:18:33
